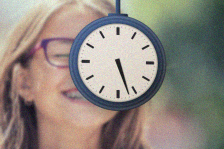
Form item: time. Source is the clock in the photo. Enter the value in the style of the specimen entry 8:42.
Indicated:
5:27
